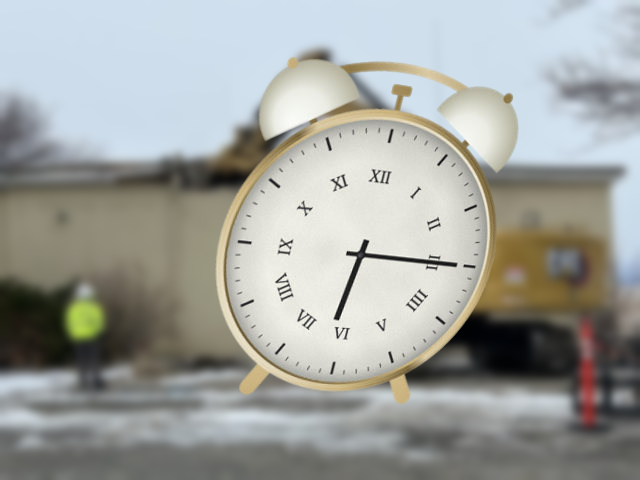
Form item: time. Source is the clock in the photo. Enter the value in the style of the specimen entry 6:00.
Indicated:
6:15
